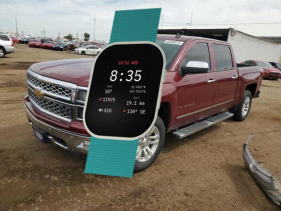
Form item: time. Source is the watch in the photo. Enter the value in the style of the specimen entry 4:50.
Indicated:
8:35
